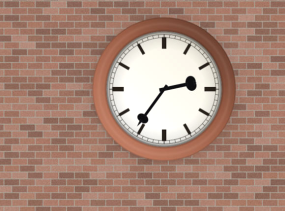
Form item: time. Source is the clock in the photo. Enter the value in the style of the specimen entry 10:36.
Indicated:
2:36
